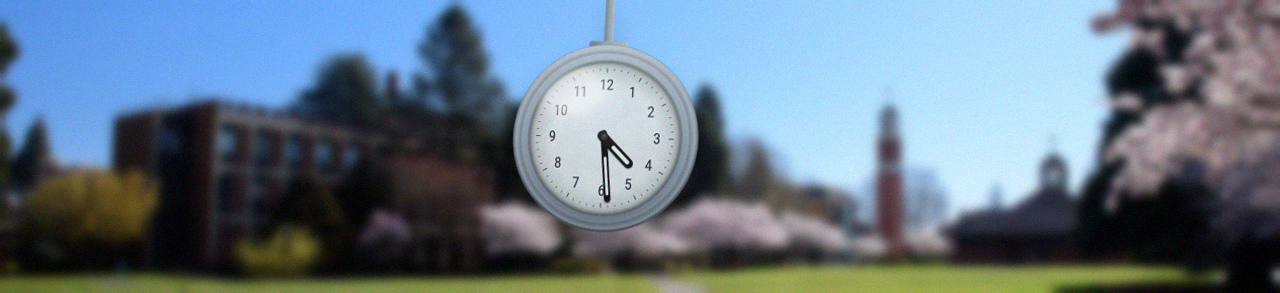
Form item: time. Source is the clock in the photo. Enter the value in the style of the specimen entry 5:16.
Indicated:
4:29
